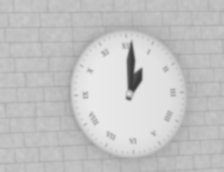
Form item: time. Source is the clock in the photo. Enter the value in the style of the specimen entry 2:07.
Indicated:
1:01
